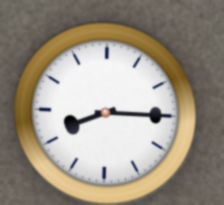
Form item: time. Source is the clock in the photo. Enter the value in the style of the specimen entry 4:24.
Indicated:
8:15
